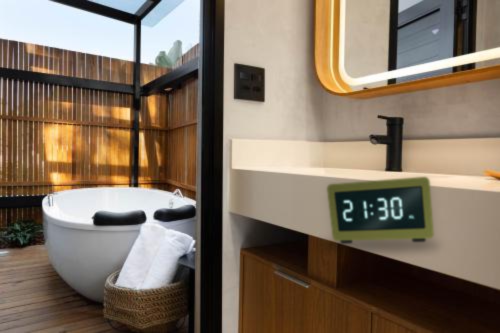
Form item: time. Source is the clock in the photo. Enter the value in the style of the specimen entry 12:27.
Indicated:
21:30
